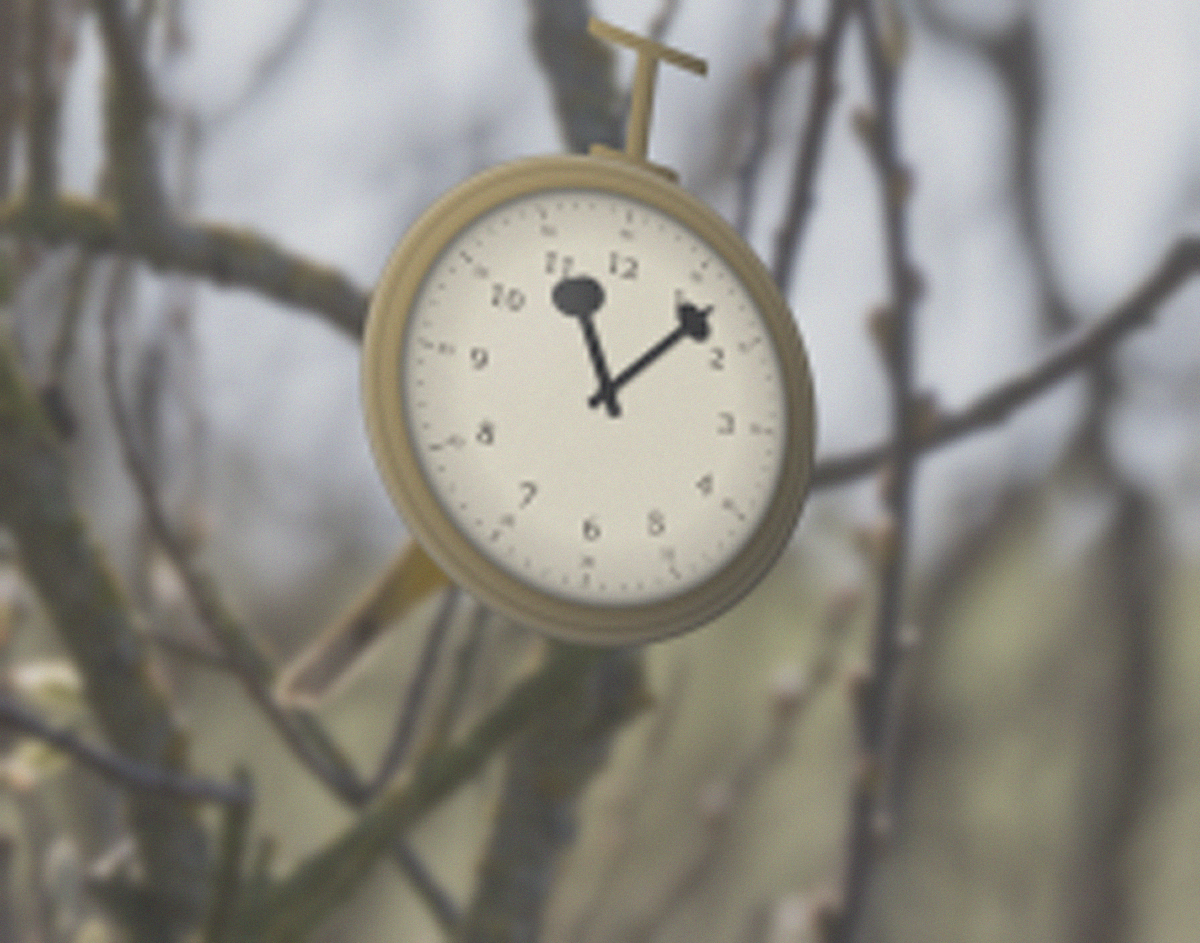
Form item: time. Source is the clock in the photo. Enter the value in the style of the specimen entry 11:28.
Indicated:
11:07
